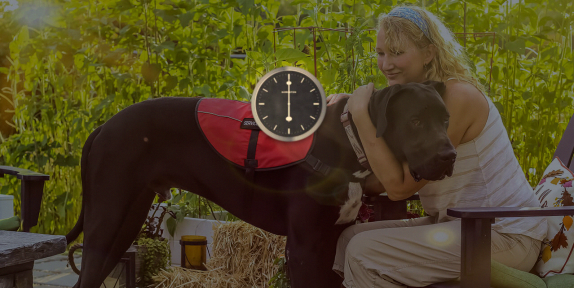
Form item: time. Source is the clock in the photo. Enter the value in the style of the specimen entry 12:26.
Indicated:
6:00
